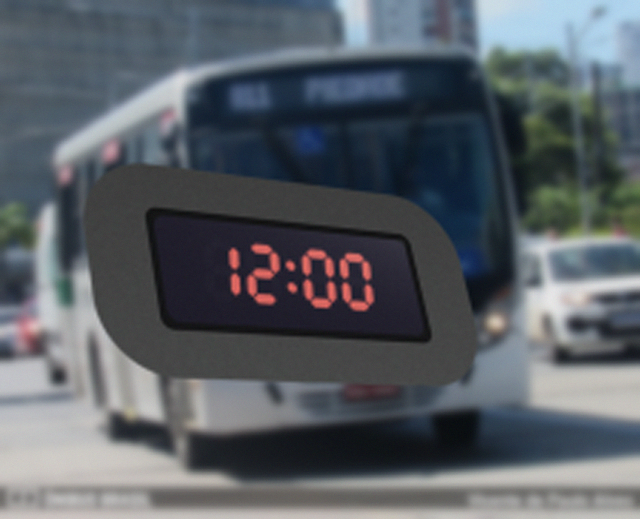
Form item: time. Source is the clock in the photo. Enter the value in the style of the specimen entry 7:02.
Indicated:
12:00
